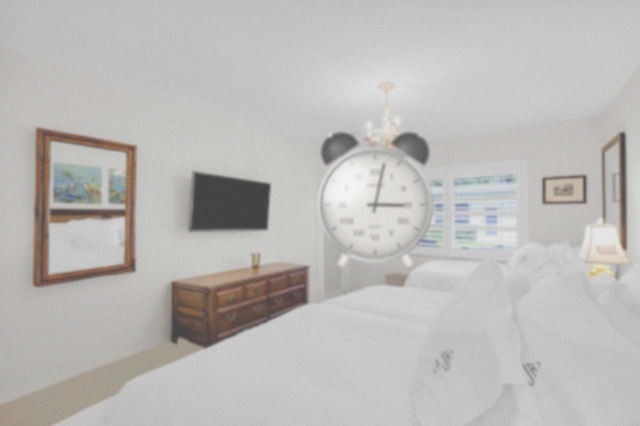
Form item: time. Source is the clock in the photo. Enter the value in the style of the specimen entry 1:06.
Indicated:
3:02
